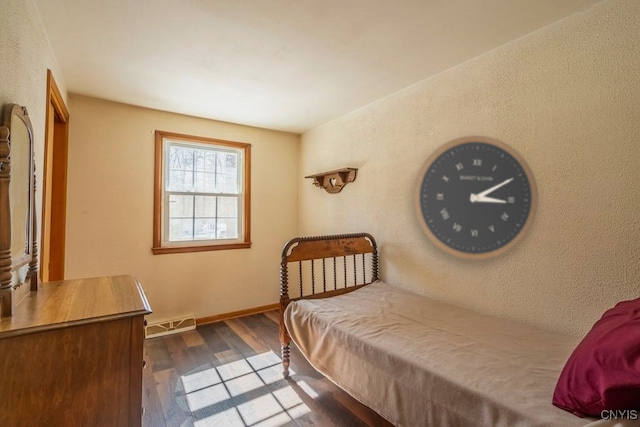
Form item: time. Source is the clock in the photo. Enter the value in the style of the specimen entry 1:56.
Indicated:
3:10
